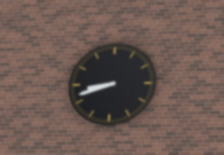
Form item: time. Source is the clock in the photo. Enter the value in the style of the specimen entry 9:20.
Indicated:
8:42
